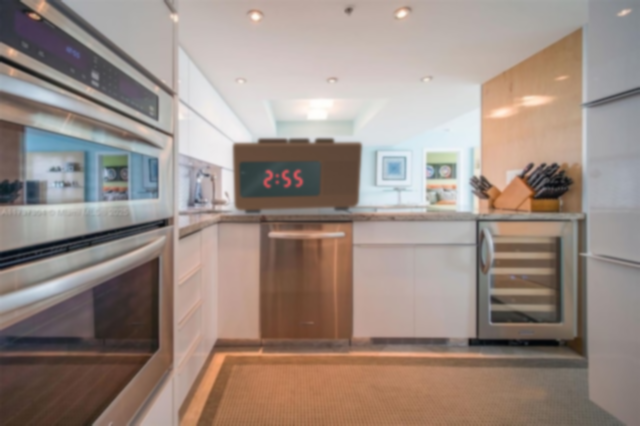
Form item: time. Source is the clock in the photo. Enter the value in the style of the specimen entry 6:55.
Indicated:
2:55
